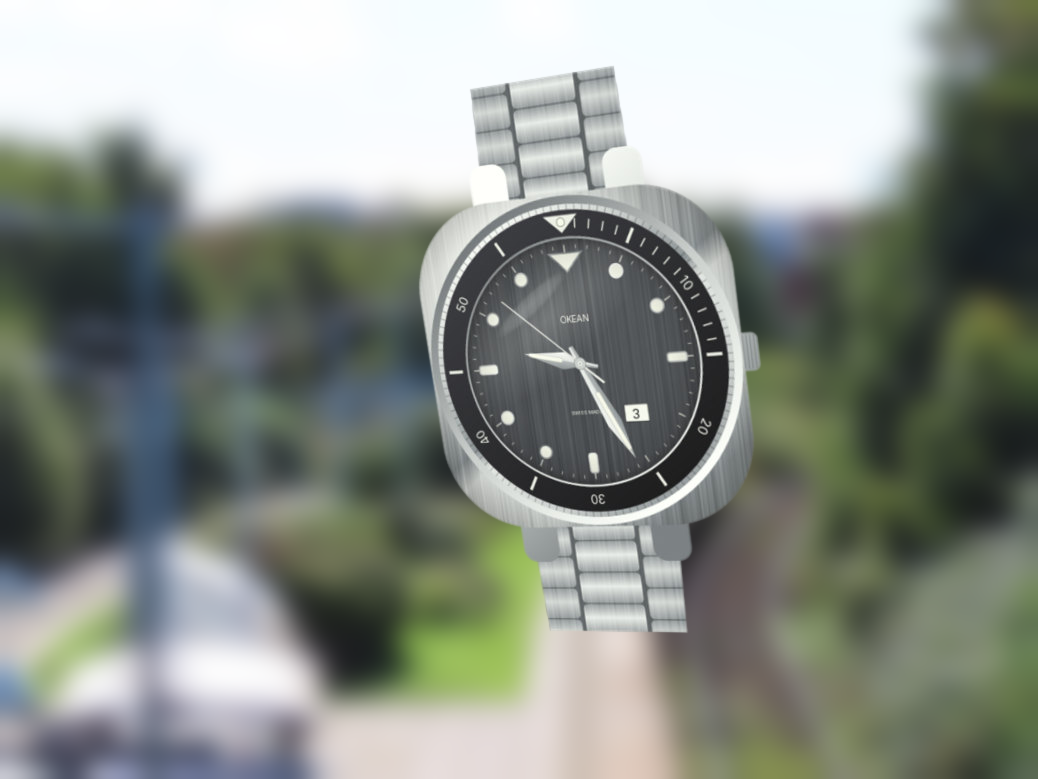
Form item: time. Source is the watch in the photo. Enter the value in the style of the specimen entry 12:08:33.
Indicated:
9:25:52
